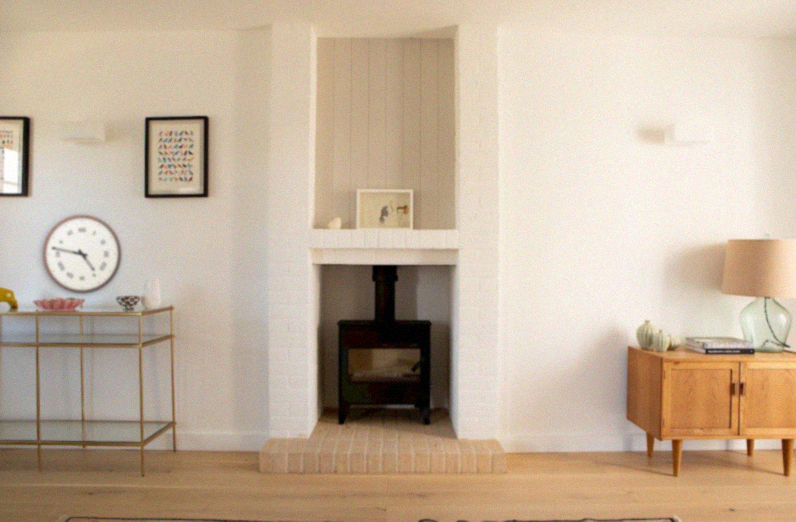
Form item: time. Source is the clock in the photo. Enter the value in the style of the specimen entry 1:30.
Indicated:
4:47
